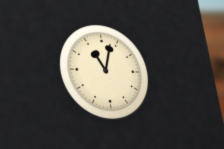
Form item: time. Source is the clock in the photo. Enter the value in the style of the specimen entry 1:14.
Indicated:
11:03
